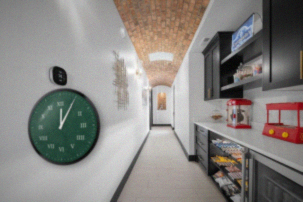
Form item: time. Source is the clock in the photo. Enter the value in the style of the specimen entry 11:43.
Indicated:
12:05
